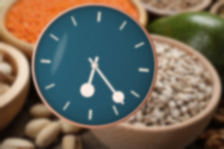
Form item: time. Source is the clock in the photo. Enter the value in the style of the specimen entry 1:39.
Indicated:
6:23
